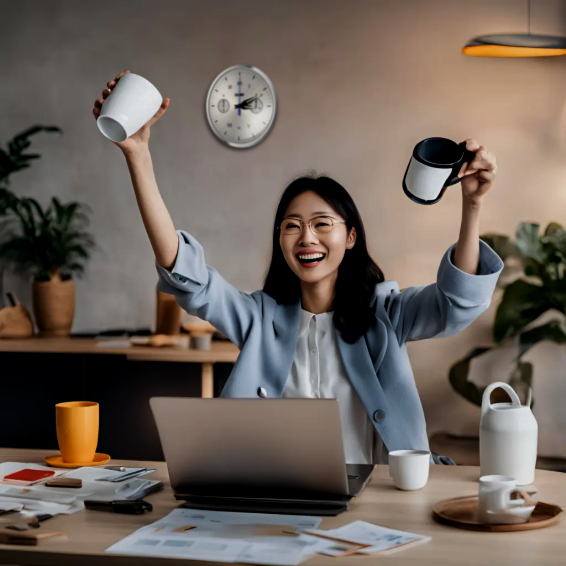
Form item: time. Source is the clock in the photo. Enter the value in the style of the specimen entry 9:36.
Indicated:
3:11
